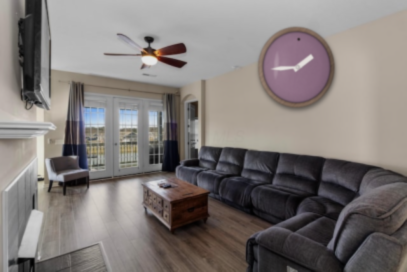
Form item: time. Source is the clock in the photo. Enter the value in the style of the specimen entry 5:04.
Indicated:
1:44
